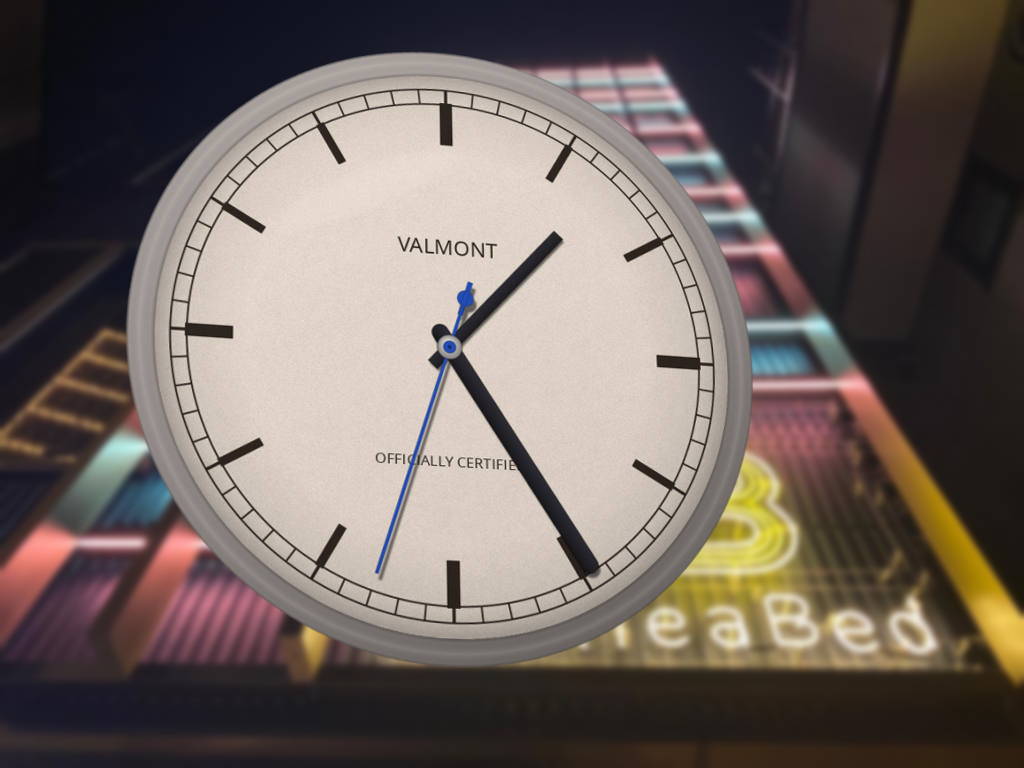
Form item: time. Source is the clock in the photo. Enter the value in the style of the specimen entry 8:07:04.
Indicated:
1:24:33
